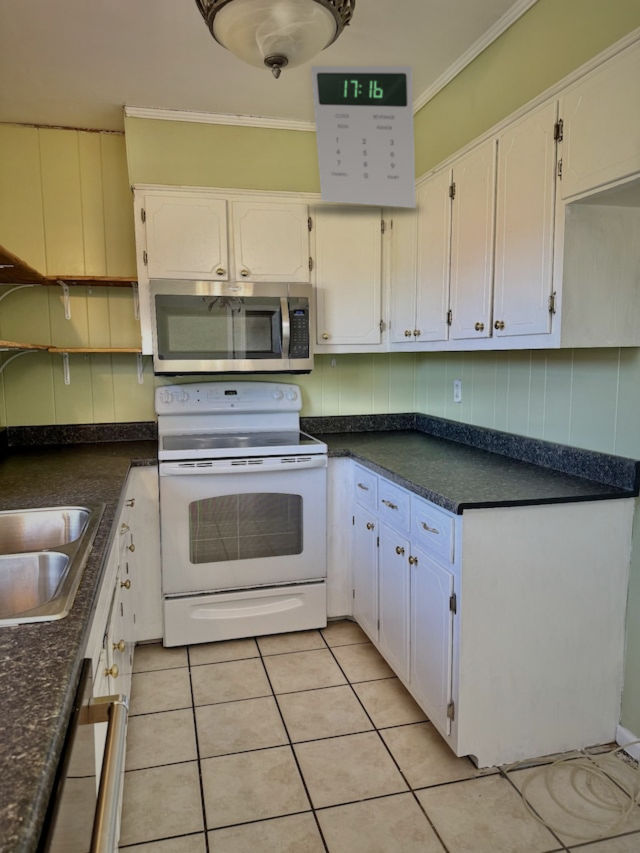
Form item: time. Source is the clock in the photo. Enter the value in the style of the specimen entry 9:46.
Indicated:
17:16
